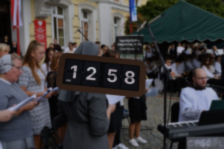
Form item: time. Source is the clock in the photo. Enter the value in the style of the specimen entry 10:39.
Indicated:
12:58
